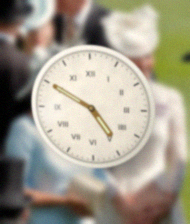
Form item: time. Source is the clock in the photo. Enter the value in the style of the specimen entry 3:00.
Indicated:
4:50
